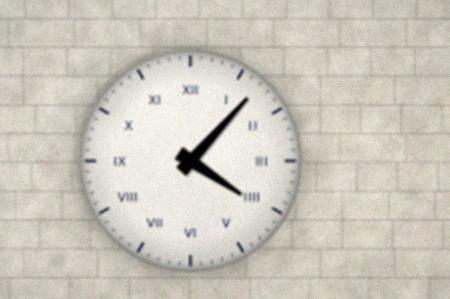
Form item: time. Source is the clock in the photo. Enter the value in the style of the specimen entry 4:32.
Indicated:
4:07
